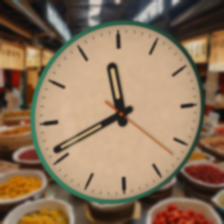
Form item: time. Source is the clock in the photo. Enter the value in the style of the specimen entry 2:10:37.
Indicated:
11:41:22
